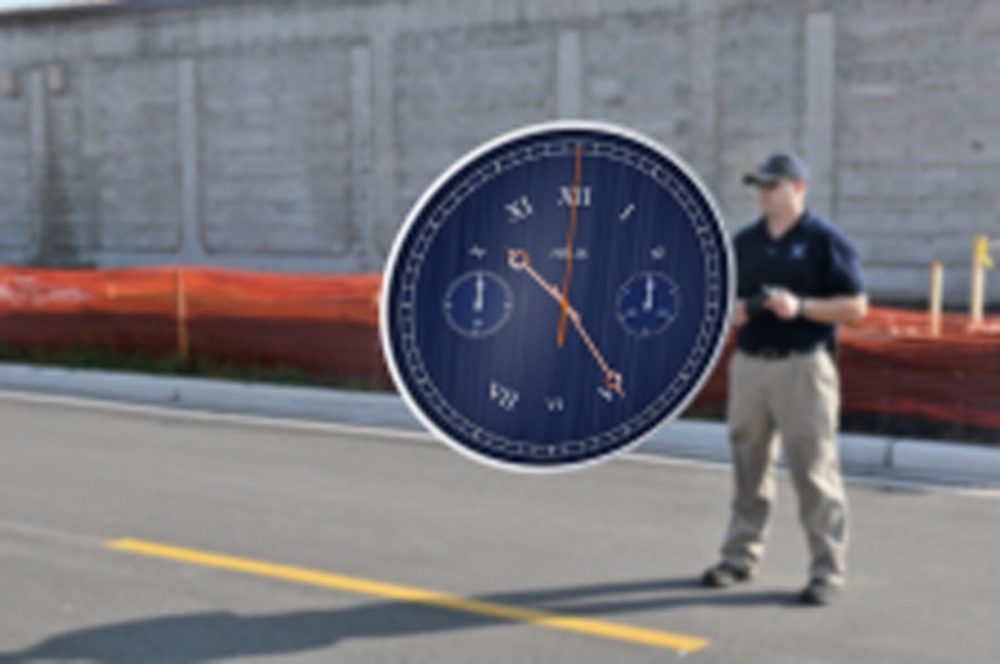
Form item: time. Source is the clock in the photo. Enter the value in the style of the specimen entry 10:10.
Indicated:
10:24
